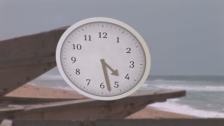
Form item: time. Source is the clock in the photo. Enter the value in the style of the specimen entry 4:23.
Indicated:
4:28
